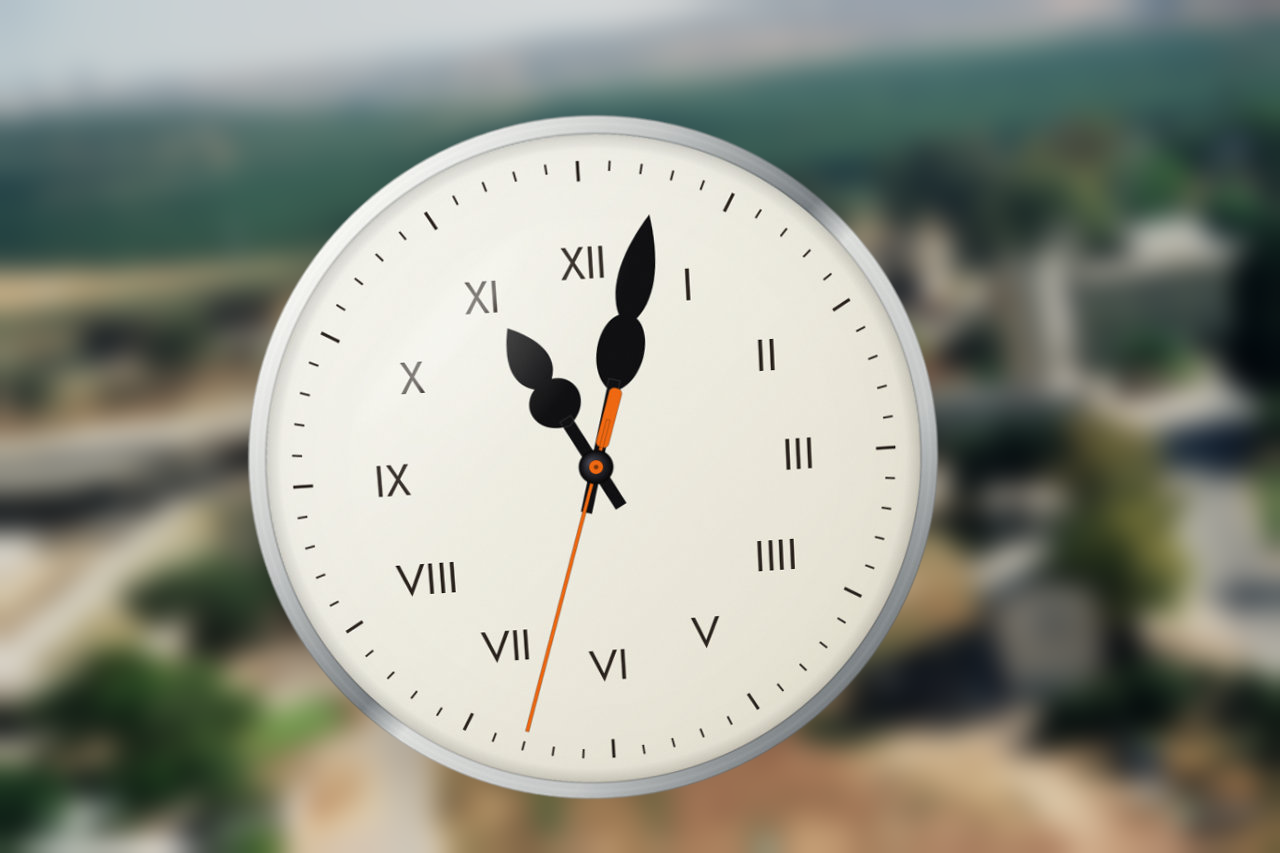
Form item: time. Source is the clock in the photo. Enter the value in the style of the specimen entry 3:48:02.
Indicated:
11:02:33
